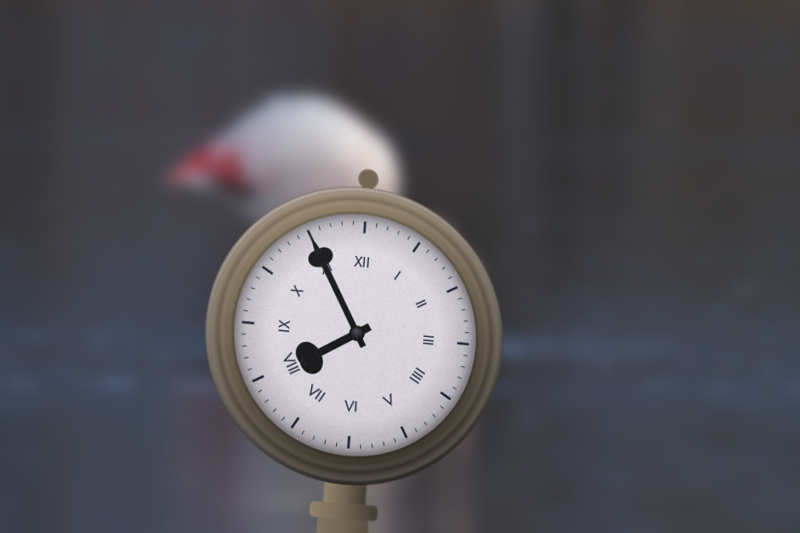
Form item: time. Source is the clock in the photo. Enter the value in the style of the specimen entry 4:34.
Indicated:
7:55
